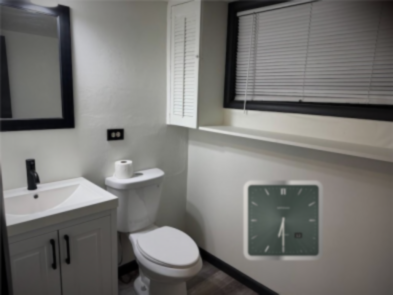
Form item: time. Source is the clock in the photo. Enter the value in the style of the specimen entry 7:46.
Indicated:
6:30
